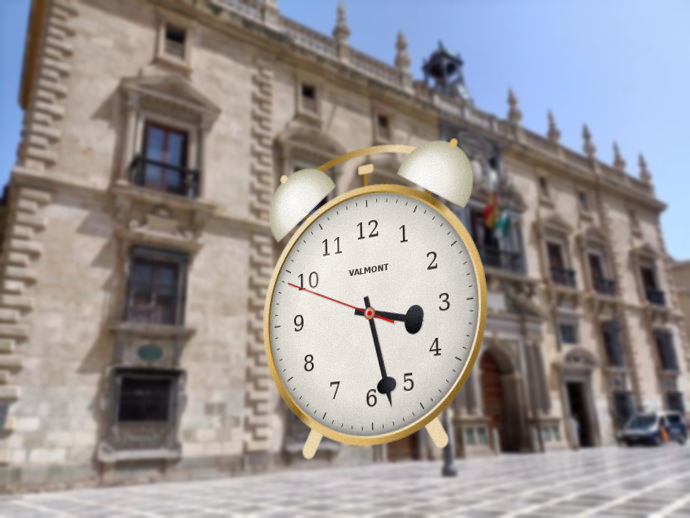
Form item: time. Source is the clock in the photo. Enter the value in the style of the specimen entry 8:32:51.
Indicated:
3:27:49
